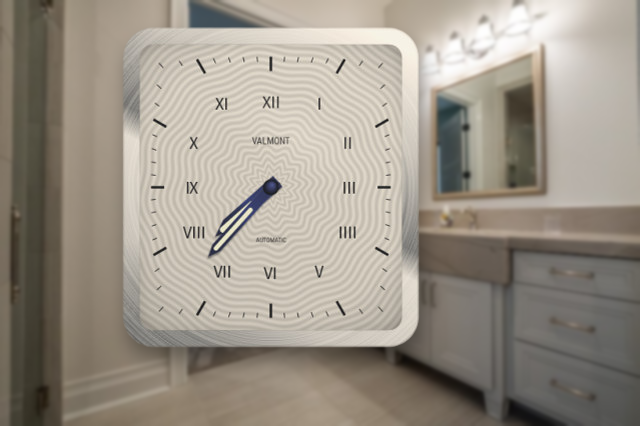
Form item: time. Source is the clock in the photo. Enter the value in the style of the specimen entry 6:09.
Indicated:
7:37
